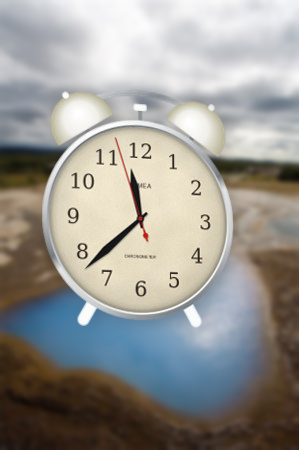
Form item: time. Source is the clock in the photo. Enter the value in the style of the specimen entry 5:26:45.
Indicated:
11:37:57
